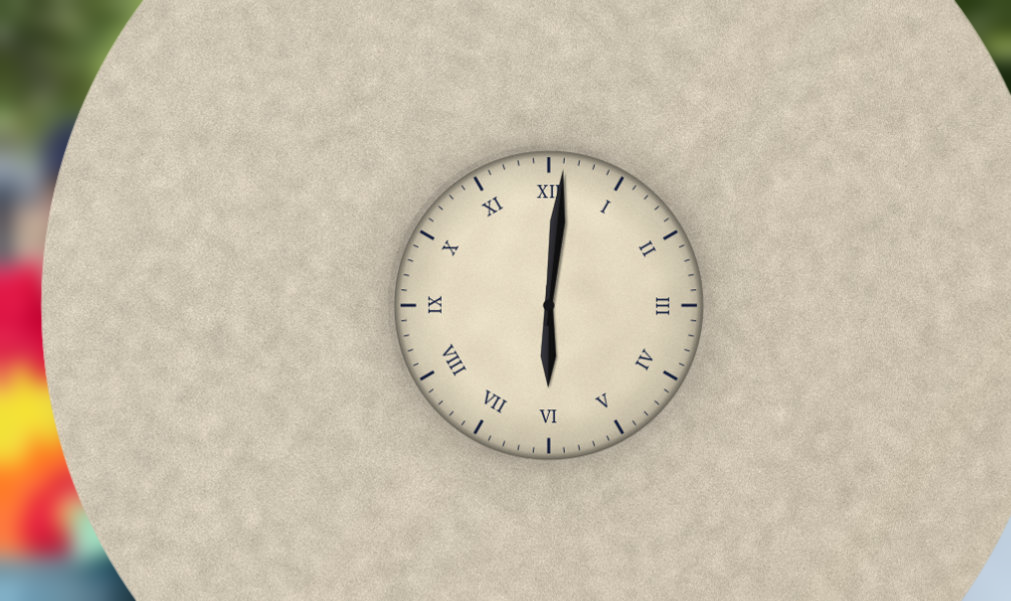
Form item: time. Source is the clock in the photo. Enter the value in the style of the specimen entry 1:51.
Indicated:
6:01
